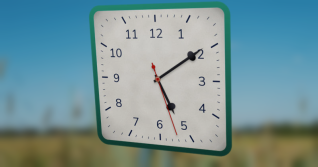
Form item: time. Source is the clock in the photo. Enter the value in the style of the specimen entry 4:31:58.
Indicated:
5:09:27
